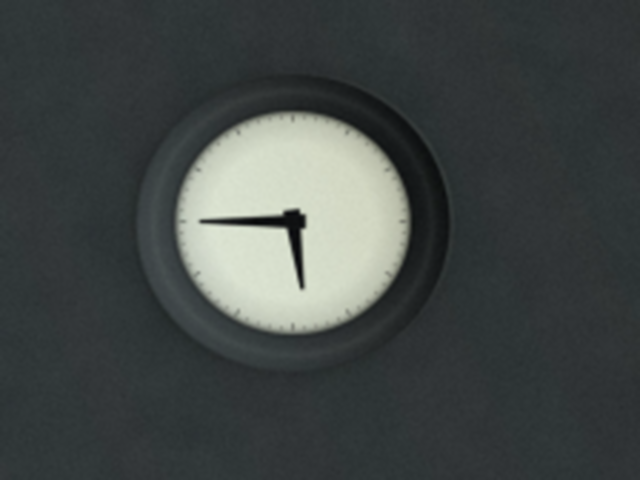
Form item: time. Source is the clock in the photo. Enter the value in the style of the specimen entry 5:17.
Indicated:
5:45
